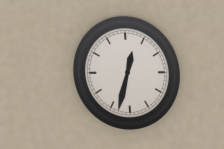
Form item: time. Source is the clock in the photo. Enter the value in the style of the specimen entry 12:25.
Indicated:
12:33
